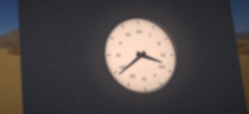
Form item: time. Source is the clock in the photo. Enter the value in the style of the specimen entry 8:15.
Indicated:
3:39
